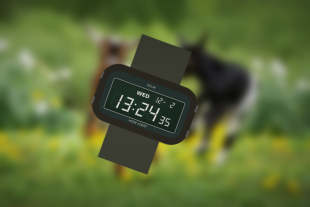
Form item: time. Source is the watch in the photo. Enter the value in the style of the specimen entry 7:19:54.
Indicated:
13:24:35
